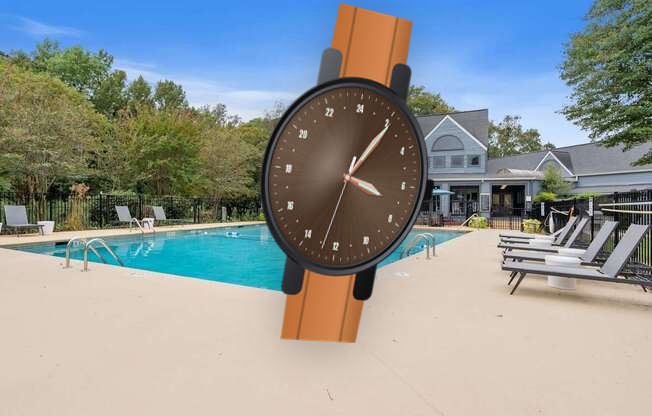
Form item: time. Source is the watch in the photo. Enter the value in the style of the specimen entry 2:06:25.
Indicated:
7:05:32
